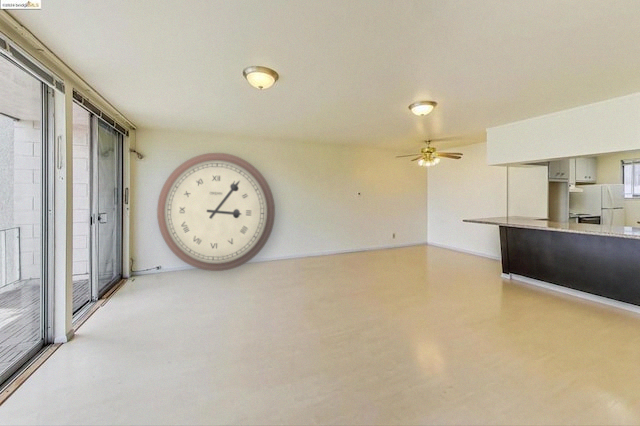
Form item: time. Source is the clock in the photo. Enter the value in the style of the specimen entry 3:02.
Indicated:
3:06
